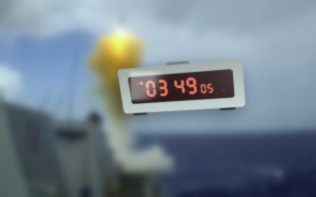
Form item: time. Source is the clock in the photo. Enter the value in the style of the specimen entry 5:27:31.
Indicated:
3:49:05
